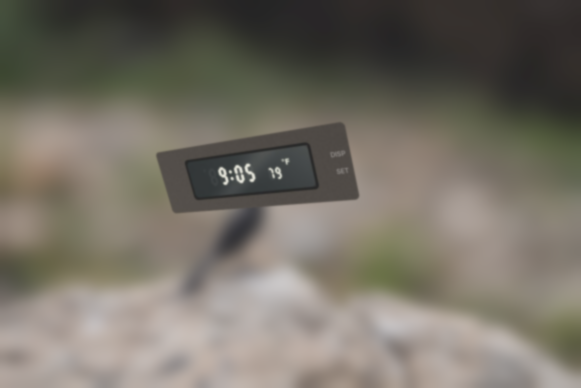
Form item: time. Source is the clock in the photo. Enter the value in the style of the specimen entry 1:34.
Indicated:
9:05
